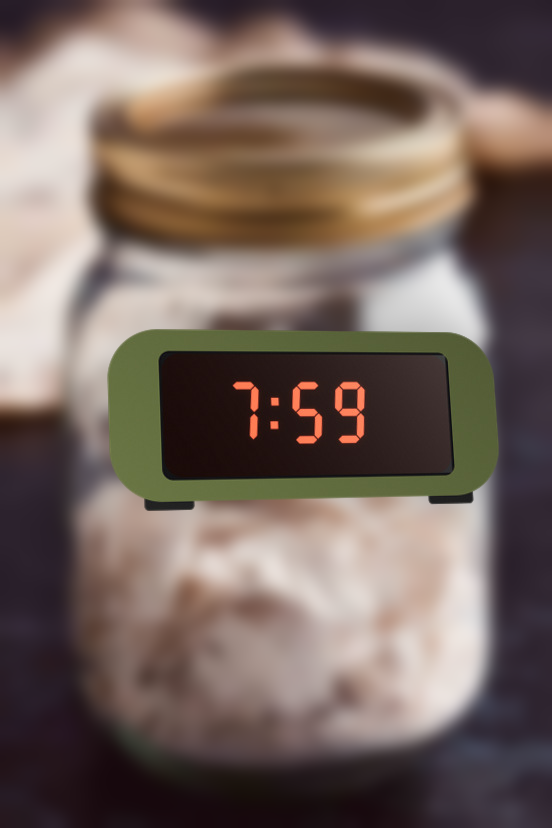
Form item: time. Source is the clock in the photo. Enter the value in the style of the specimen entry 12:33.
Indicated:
7:59
